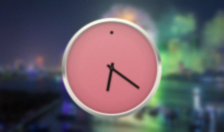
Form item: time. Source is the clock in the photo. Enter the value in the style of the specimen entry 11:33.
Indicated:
6:21
